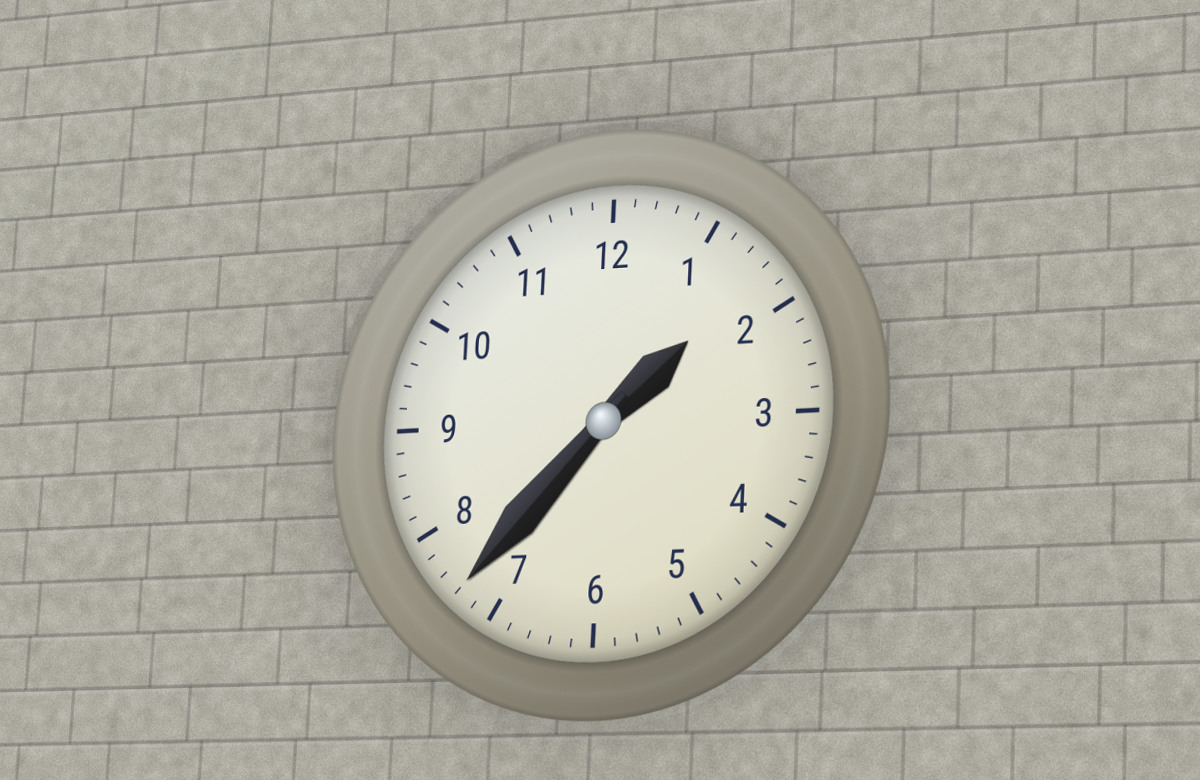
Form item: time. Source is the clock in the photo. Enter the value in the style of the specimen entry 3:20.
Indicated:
1:37
